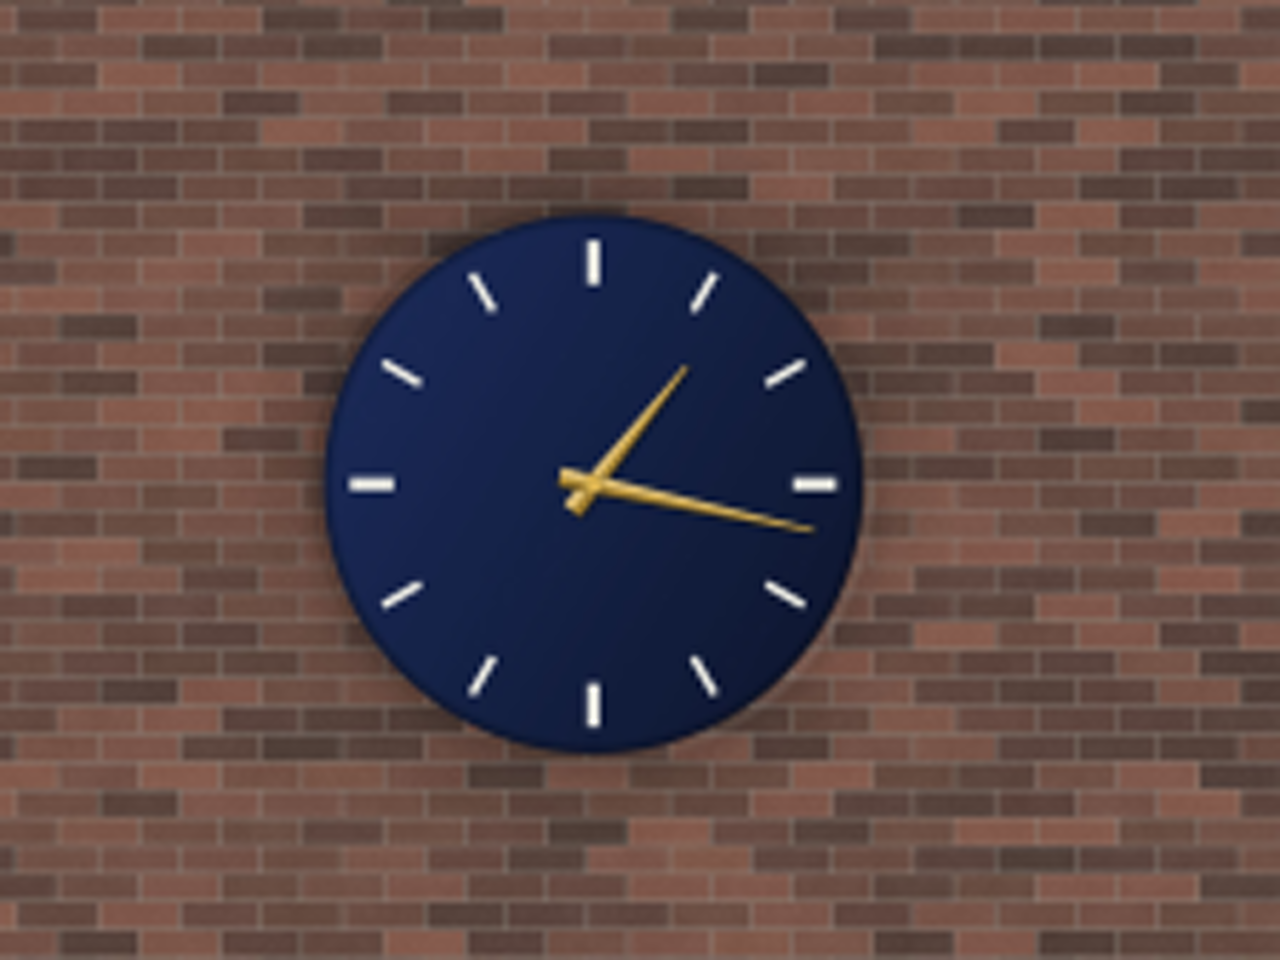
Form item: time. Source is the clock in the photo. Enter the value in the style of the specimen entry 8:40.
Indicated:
1:17
